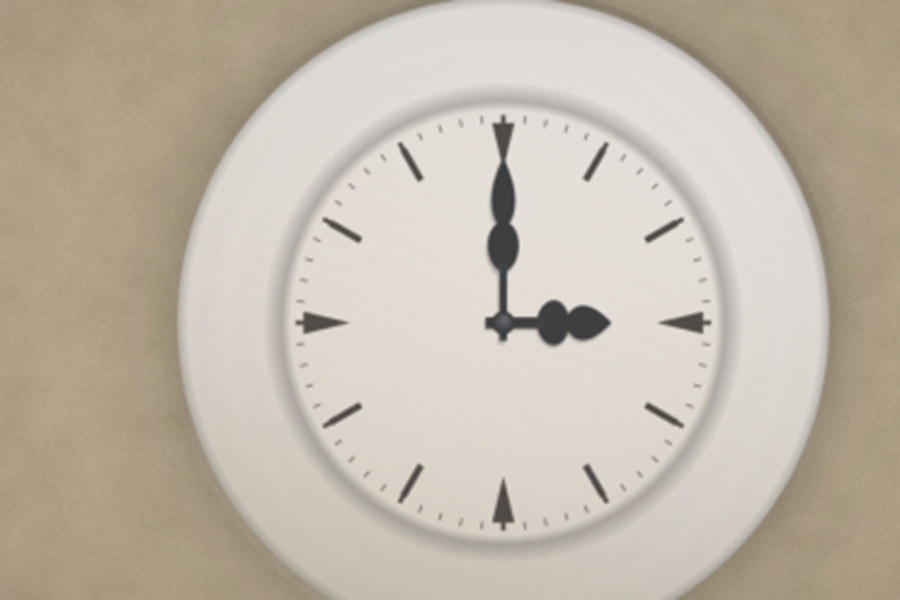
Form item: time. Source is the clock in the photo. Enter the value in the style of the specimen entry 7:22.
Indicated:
3:00
